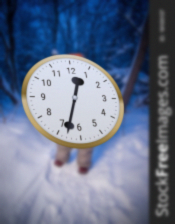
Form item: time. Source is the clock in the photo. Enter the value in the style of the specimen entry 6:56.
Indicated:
12:33
